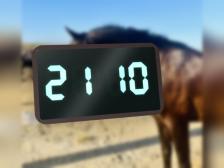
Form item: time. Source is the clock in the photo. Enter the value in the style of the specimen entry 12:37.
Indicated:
21:10
